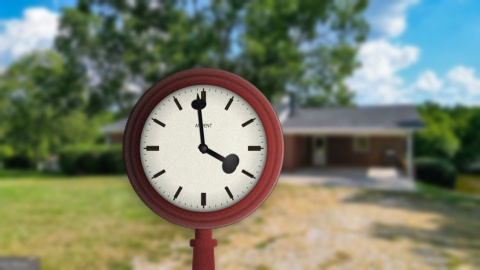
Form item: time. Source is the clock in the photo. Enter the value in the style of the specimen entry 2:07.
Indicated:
3:59
